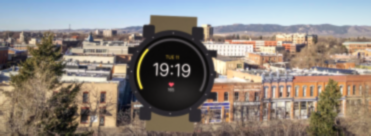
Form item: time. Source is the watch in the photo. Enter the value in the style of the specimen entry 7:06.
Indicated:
19:19
